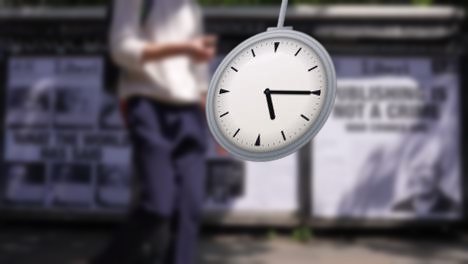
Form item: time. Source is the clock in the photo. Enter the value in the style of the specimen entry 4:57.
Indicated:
5:15
